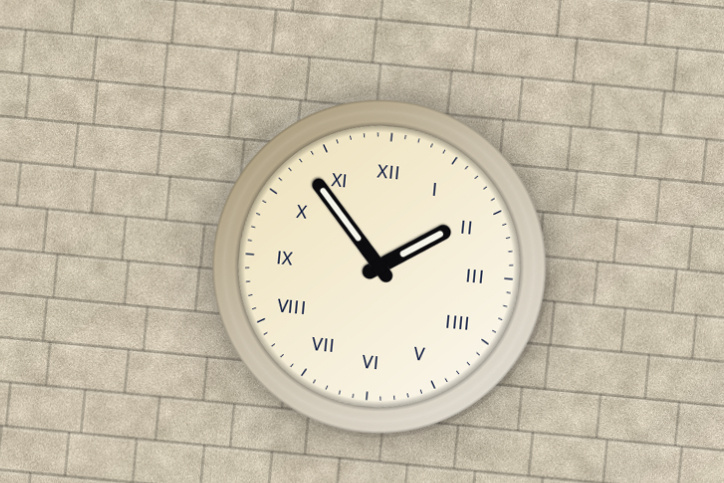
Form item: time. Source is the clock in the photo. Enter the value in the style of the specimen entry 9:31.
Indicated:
1:53
